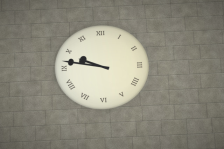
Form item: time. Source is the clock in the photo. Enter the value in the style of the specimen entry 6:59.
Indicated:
9:47
